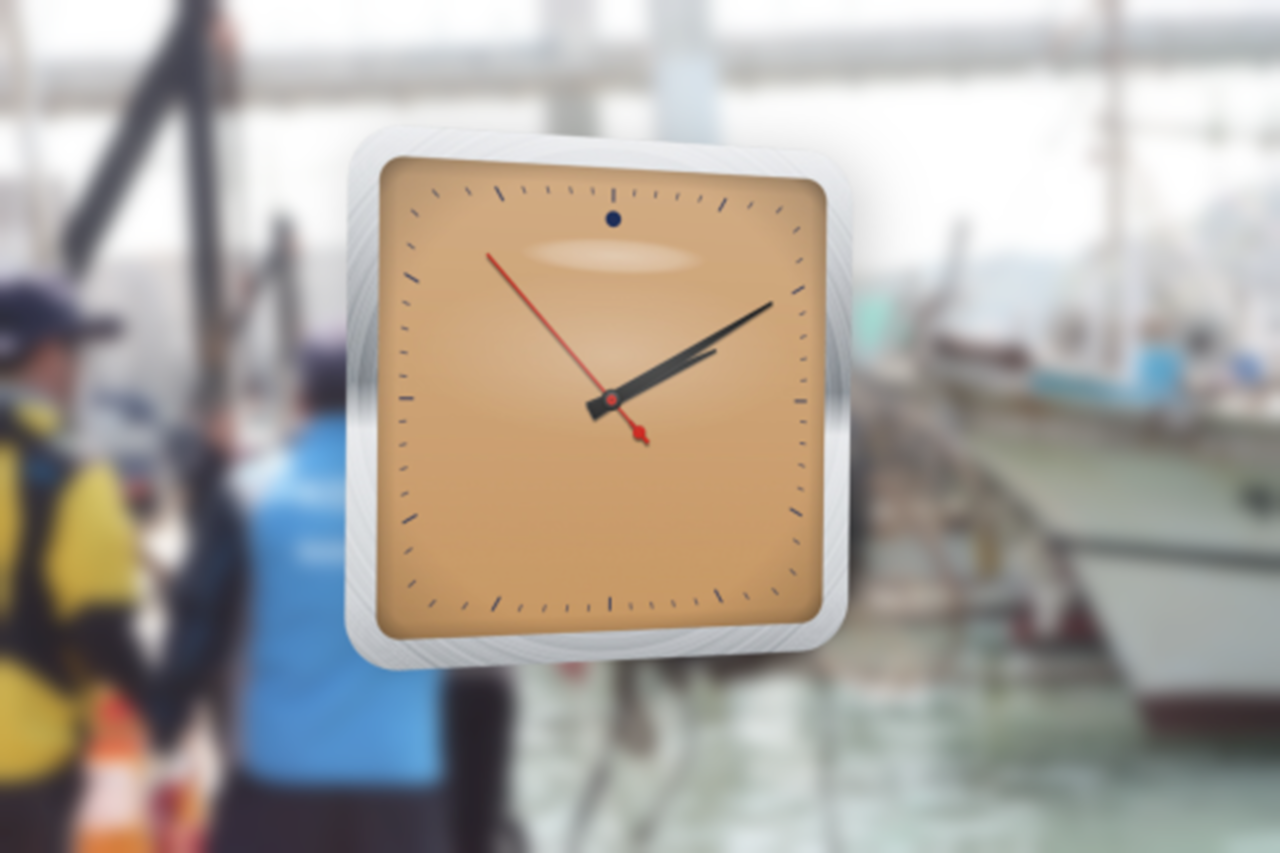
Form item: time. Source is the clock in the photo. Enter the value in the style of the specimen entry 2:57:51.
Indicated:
2:09:53
